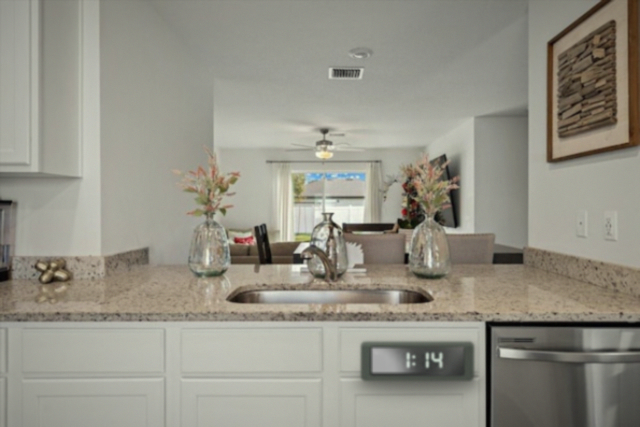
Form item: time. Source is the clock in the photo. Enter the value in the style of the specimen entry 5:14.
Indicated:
1:14
